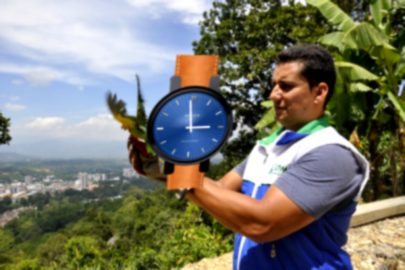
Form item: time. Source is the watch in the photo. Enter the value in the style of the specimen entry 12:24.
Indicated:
2:59
